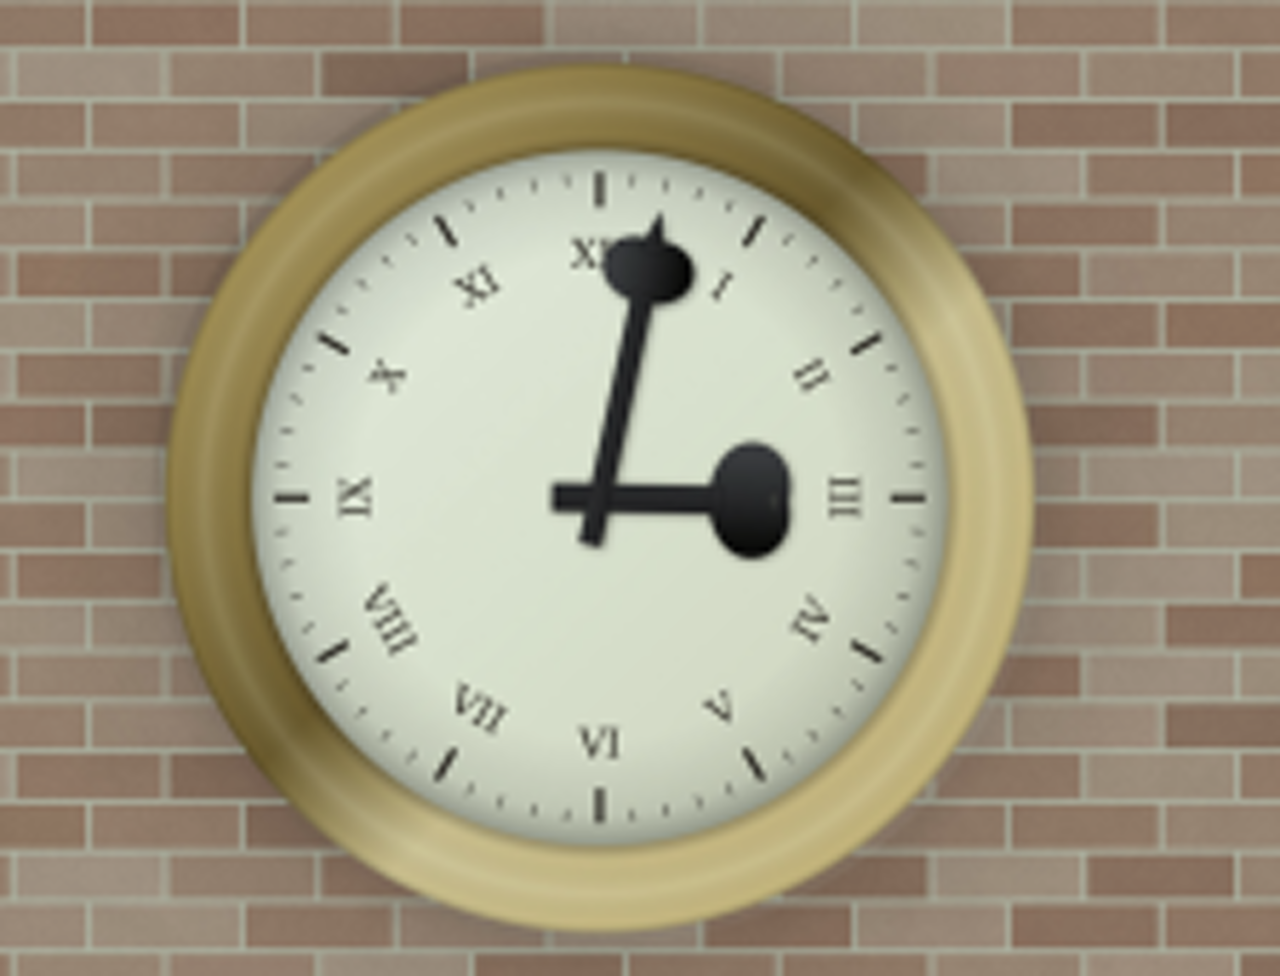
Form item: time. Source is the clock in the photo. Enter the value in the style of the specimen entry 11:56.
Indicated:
3:02
